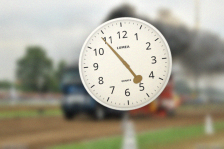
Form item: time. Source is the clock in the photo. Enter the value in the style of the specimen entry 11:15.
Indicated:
4:54
